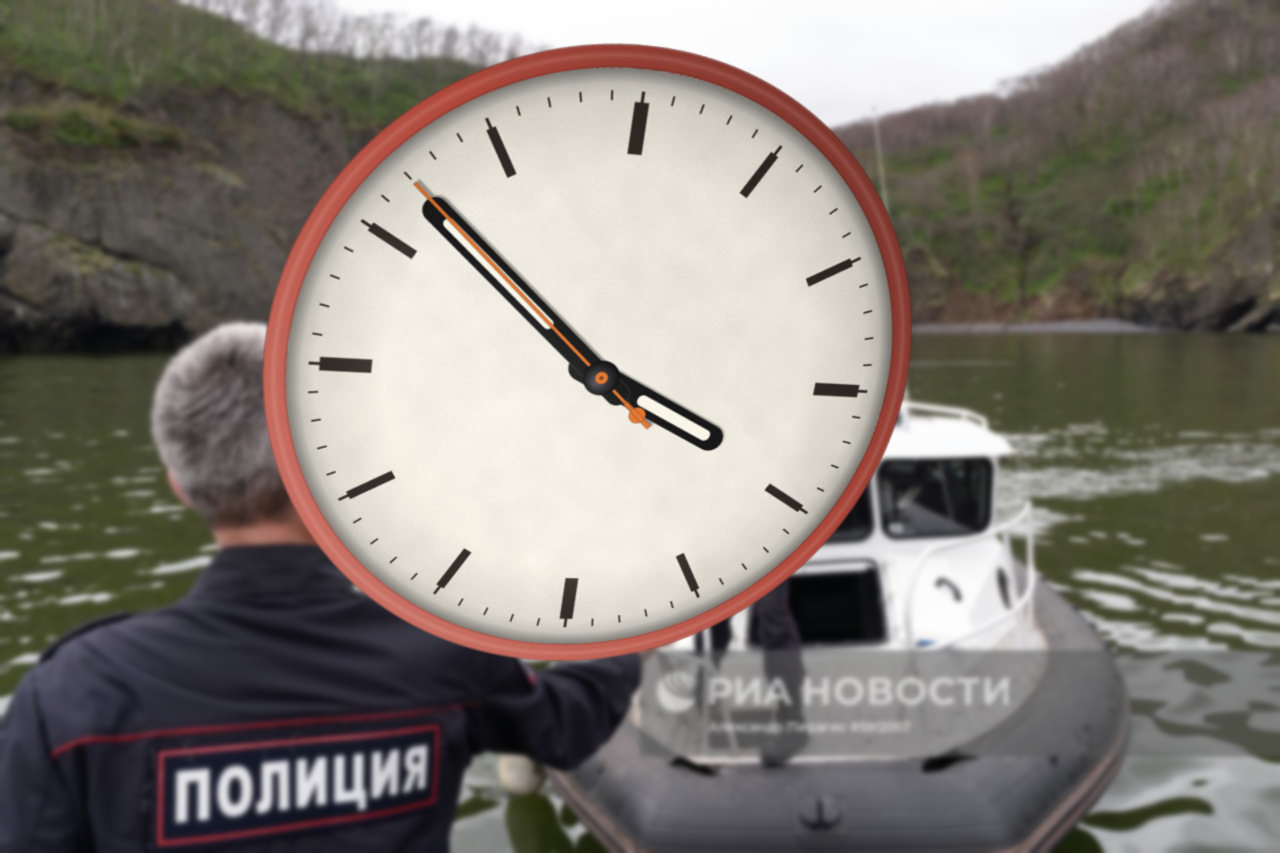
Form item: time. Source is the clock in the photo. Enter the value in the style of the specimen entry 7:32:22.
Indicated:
3:51:52
